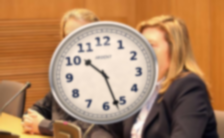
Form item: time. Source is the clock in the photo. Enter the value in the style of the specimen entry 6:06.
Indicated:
10:27
